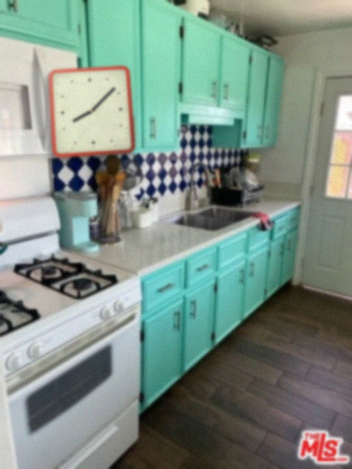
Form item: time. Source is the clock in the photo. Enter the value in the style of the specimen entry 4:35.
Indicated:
8:08
